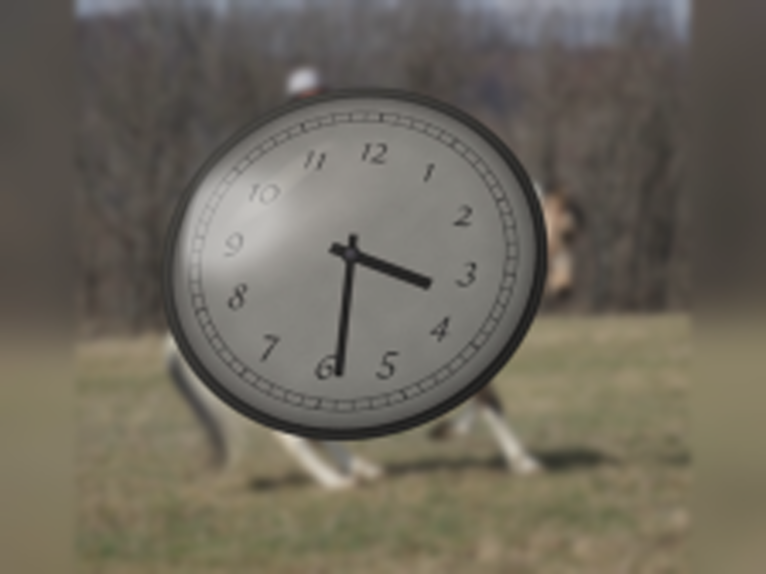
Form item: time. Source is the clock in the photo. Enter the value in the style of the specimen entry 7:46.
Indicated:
3:29
